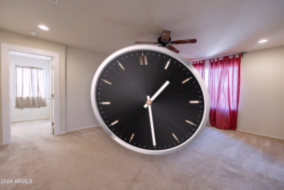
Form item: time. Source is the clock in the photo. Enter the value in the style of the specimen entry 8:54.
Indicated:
1:30
